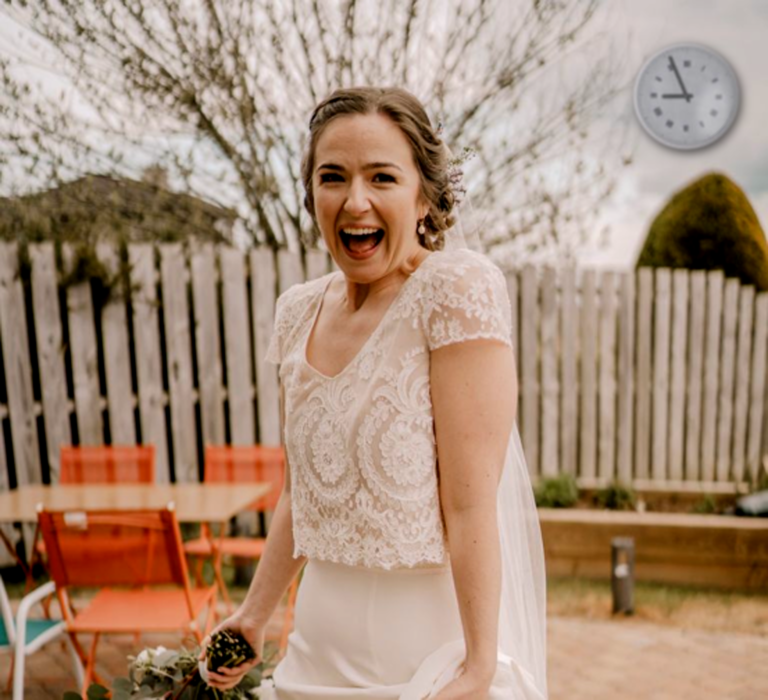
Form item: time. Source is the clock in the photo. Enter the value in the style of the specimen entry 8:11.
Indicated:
8:56
